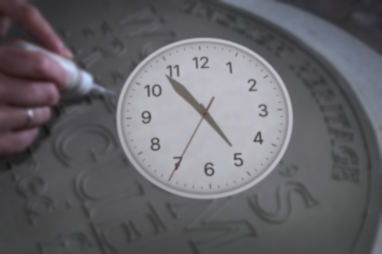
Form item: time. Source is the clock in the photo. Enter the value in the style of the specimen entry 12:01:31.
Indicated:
4:53:35
